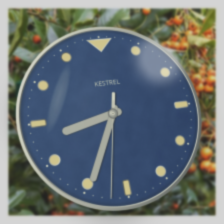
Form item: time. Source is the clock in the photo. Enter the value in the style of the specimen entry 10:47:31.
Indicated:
8:34:32
